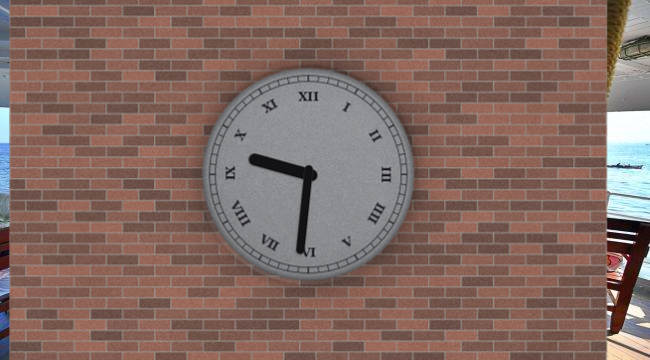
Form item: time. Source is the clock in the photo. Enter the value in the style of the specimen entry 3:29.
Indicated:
9:31
